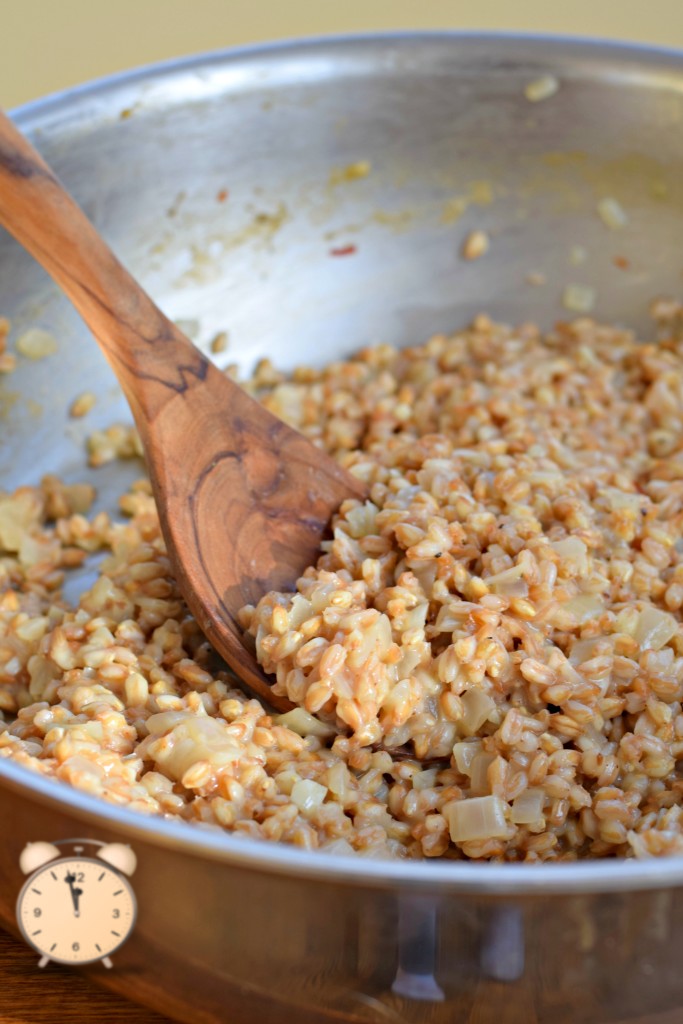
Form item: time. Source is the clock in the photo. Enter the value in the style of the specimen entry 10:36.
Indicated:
11:58
